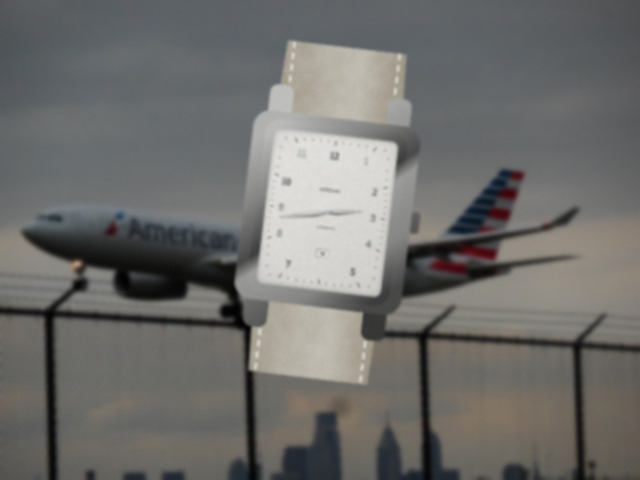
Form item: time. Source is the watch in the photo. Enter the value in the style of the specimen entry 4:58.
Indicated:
2:43
